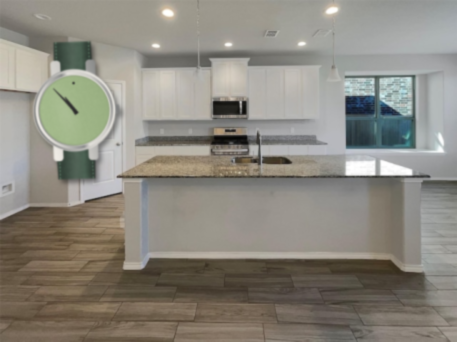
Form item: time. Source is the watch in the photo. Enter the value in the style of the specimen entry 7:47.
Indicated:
10:53
